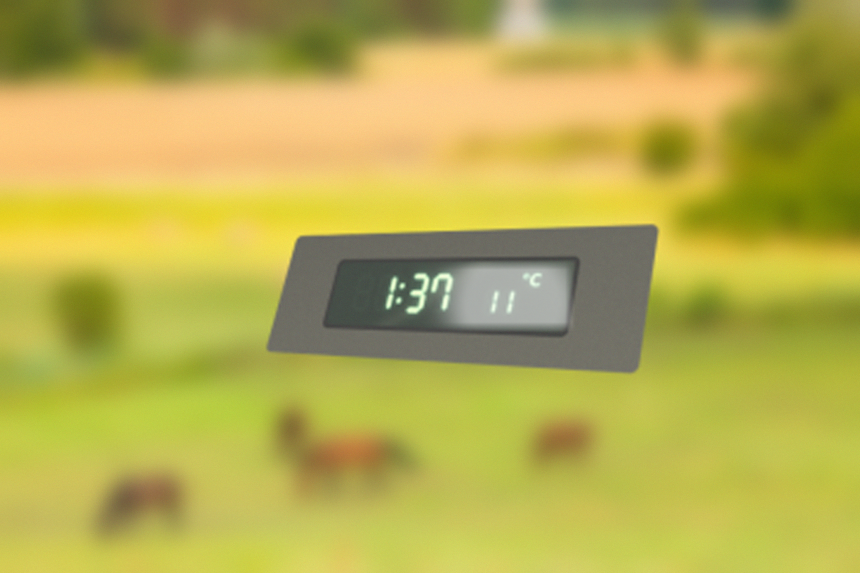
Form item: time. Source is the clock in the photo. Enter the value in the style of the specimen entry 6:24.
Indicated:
1:37
